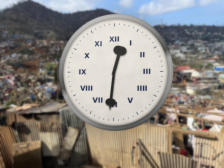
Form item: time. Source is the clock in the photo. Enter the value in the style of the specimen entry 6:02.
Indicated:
12:31
